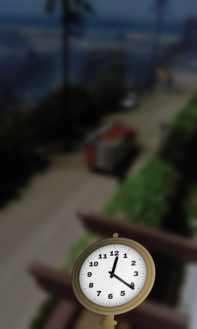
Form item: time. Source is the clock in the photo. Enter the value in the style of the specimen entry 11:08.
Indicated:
12:21
